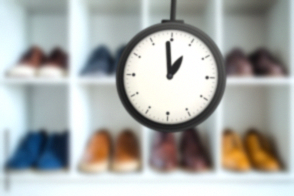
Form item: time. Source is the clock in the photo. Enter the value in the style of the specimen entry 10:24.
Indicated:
12:59
